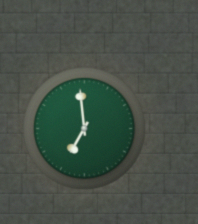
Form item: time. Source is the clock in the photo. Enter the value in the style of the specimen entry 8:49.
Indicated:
6:59
